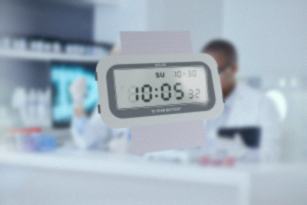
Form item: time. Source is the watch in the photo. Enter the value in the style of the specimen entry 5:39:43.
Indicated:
10:05:32
